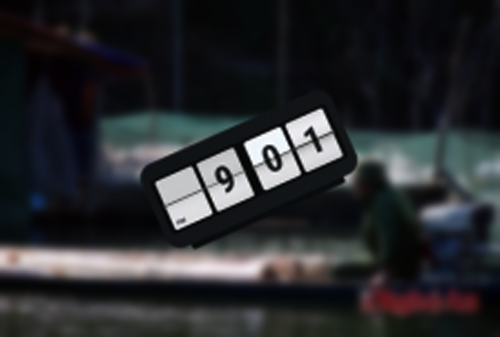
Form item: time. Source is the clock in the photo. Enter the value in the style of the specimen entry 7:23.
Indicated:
9:01
